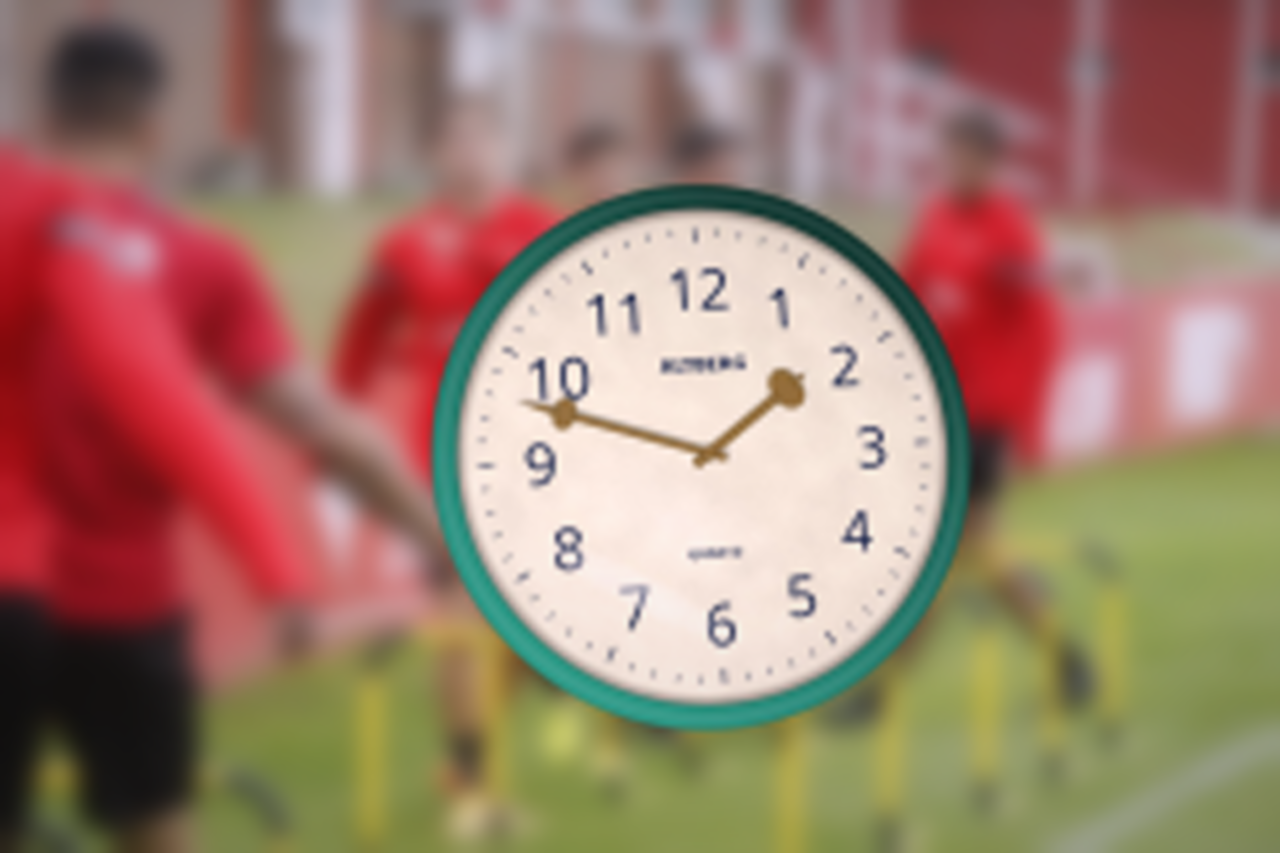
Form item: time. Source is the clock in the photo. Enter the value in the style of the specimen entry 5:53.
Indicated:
1:48
